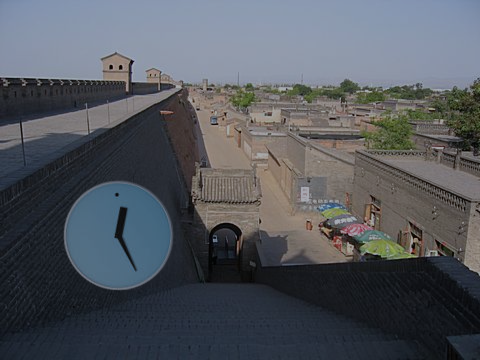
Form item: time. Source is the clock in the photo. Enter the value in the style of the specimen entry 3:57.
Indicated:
12:26
